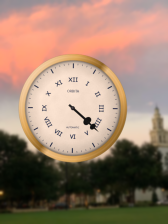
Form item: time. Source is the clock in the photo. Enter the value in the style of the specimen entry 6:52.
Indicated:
4:22
